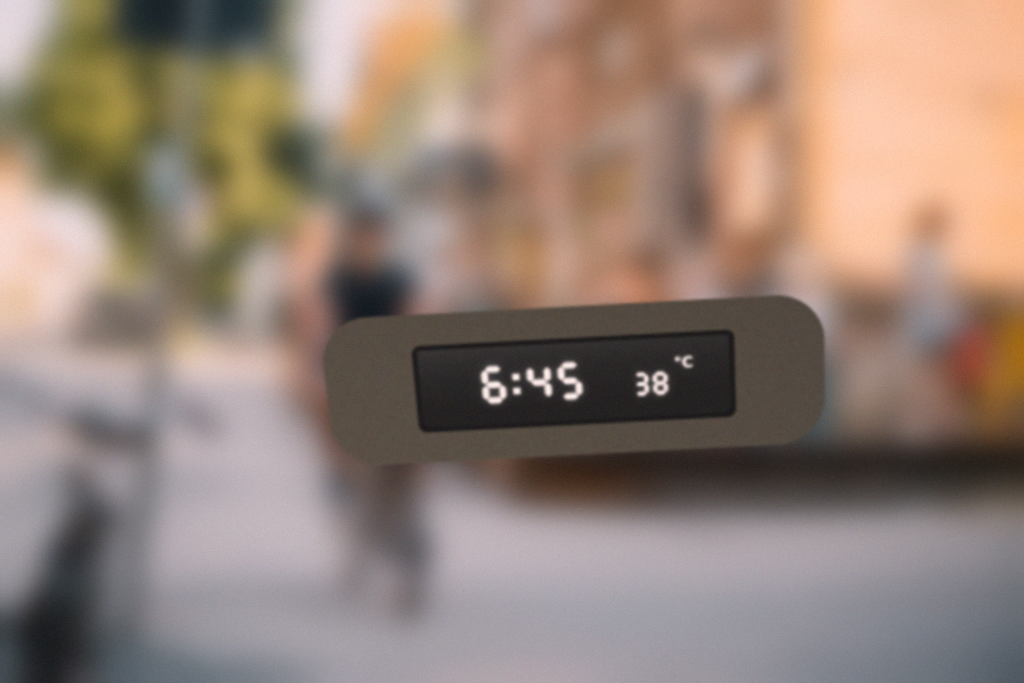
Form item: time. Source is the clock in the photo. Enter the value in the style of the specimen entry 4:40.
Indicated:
6:45
